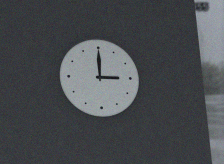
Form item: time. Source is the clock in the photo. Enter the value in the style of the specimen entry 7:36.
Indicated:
3:00
